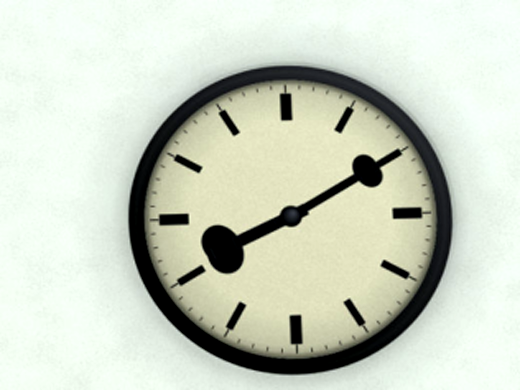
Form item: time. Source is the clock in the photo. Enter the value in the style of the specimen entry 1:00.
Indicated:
8:10
